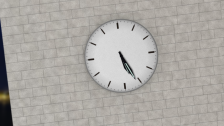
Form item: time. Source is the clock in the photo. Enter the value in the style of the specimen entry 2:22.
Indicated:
5:26
